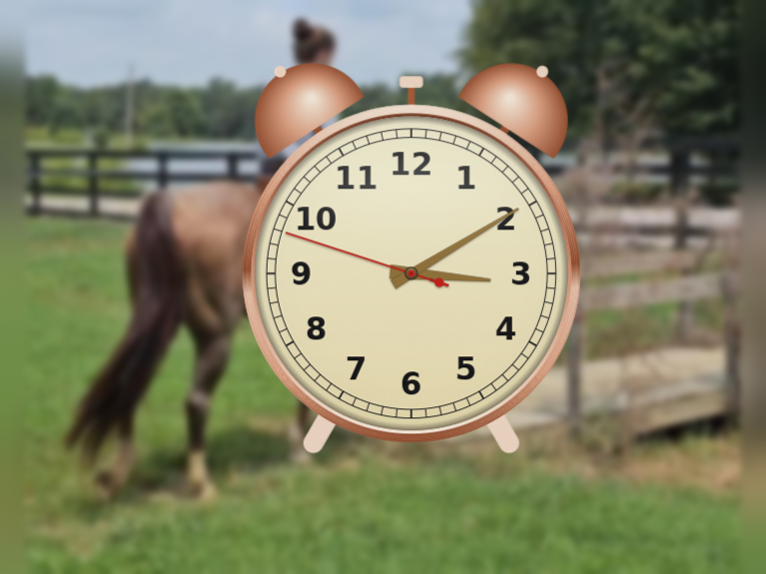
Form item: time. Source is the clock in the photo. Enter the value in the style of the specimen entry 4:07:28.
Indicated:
3:09:48
